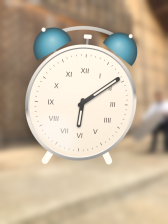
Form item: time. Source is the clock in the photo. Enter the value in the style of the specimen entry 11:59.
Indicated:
6:09
